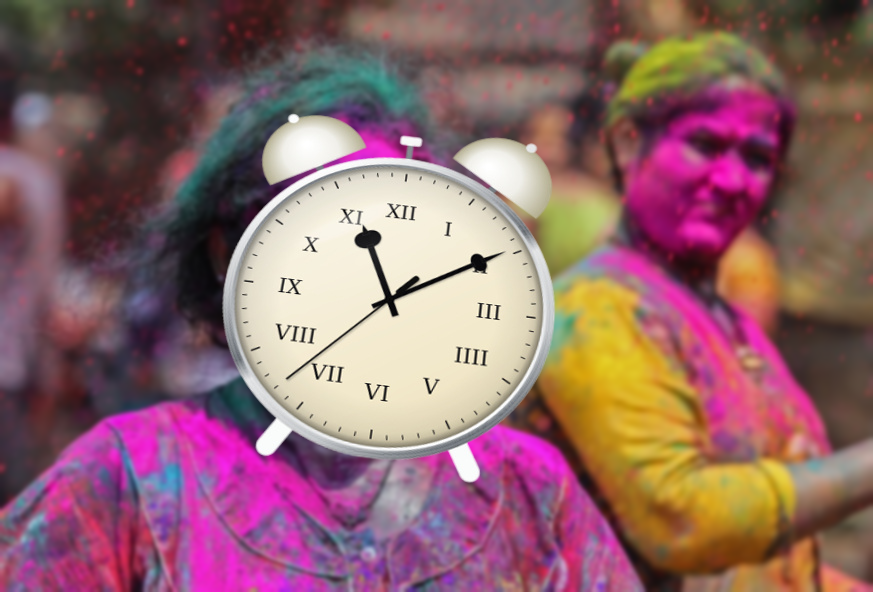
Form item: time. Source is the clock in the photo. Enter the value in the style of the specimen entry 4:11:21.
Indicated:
11:09:37
